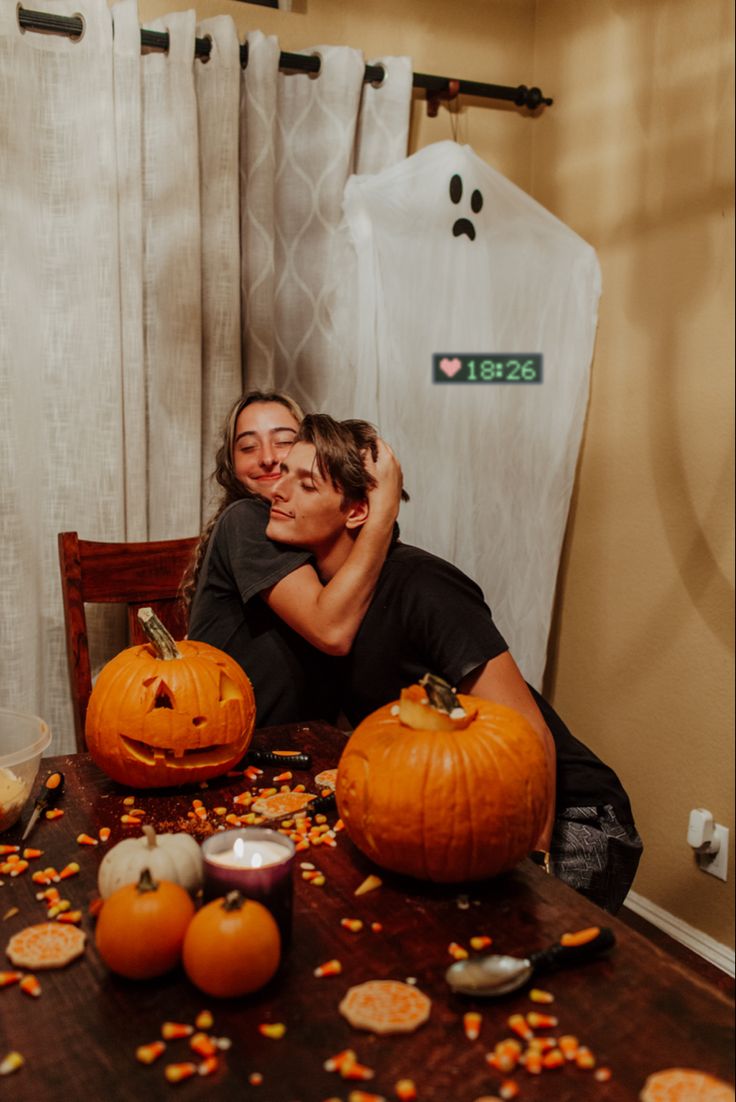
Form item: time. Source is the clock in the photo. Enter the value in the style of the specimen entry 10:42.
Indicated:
18:26
